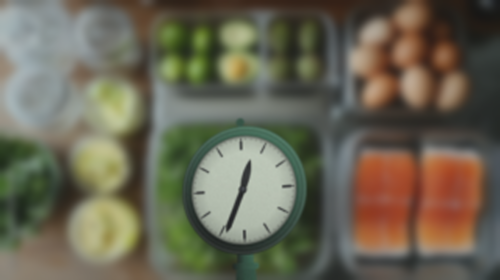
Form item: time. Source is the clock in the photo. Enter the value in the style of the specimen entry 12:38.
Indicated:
12:34
